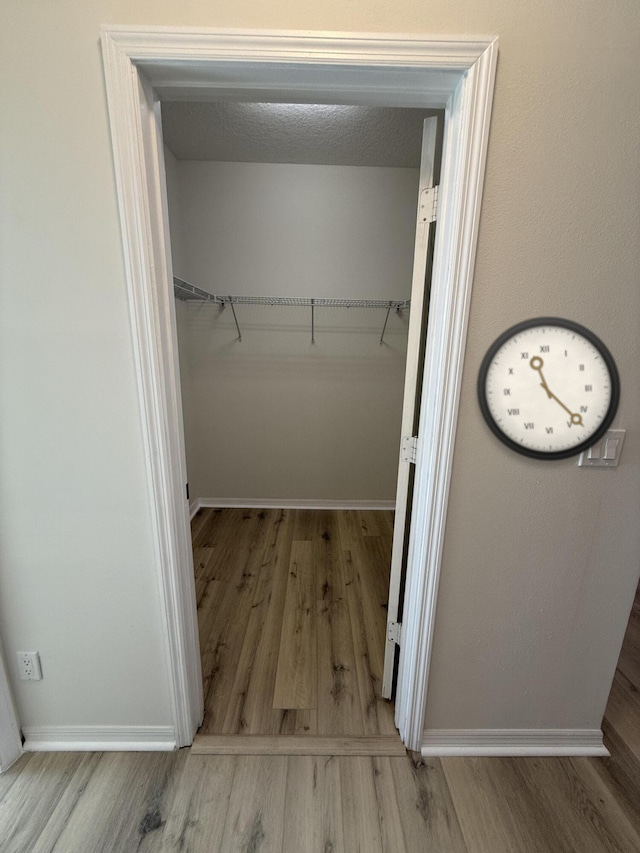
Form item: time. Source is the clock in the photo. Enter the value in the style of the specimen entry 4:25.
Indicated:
11:23
